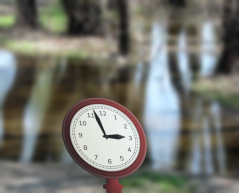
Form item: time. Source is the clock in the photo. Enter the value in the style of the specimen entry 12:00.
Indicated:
2:57
